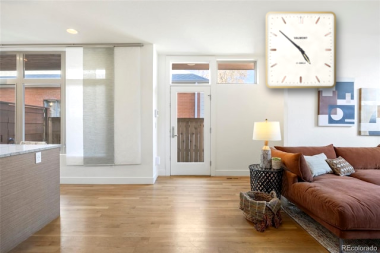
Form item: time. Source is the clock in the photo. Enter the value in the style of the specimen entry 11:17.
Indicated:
4:52
